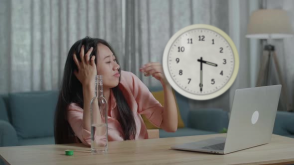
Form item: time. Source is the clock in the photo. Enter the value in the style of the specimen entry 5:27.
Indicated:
3:30
